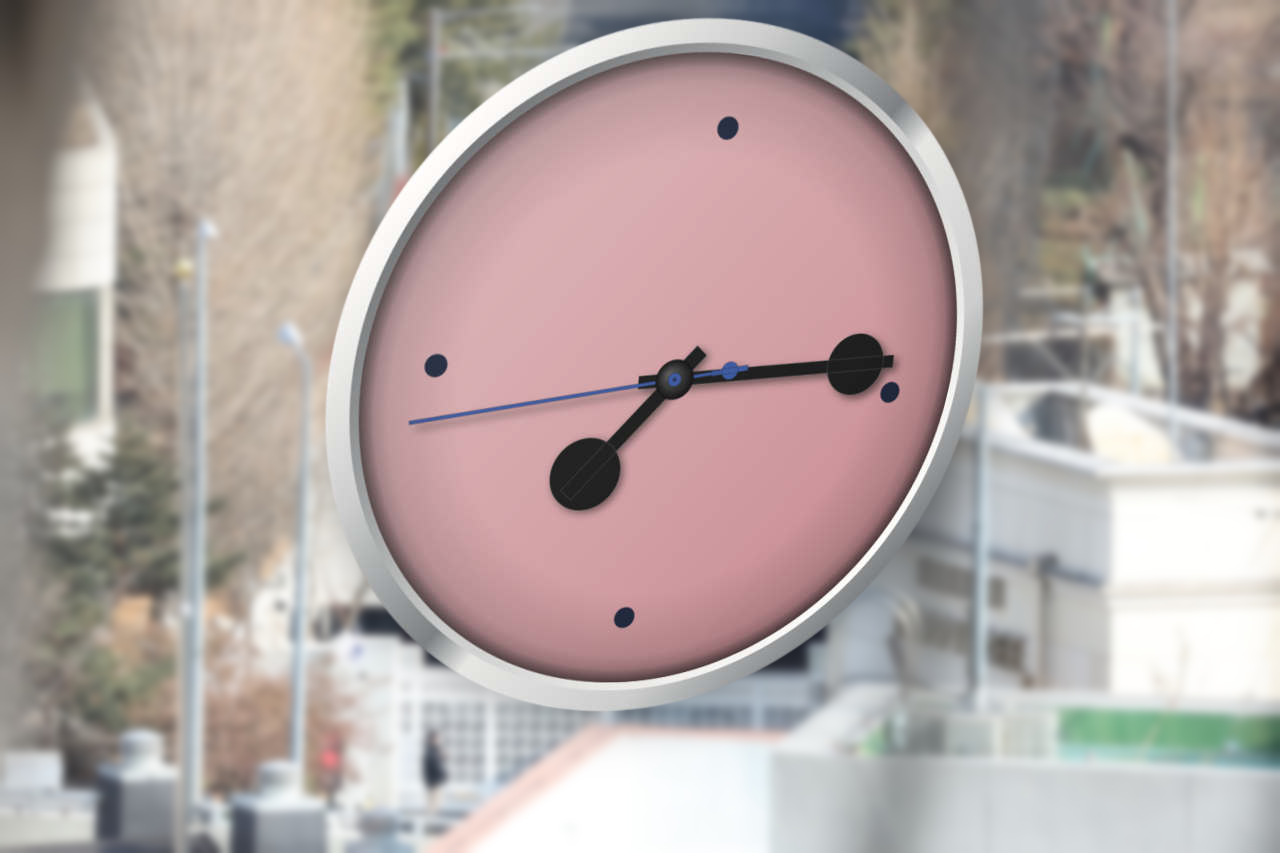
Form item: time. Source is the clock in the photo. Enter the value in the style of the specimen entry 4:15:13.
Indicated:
7:13:43
